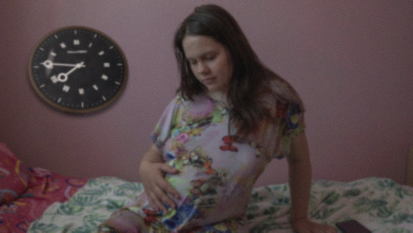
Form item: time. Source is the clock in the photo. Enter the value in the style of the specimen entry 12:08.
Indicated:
7:46
